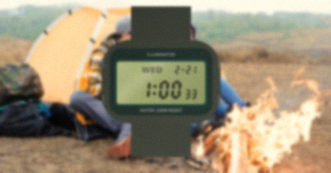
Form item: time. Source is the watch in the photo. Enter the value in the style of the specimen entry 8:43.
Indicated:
1:00
